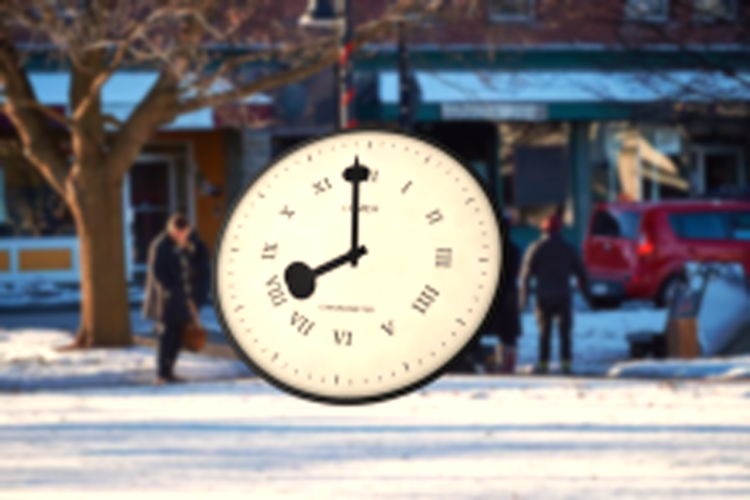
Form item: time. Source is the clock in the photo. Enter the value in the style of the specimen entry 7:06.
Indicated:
7:59
